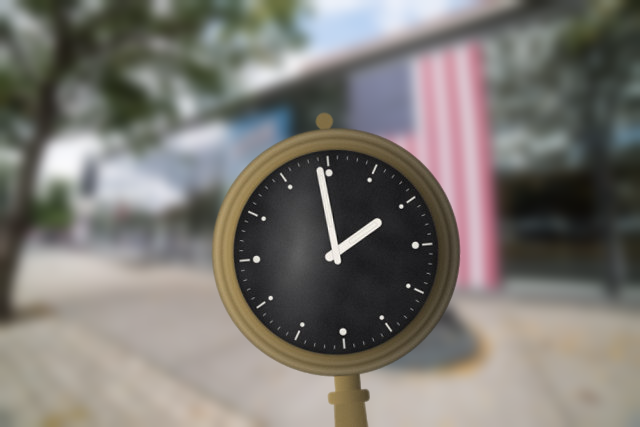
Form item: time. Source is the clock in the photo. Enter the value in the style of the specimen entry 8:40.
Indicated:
1:59
